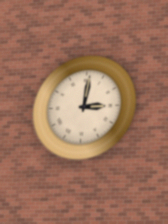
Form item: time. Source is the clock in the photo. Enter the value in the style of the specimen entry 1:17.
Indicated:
3:01
